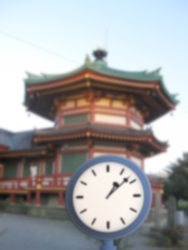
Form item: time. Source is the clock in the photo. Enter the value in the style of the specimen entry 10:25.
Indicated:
1:08
